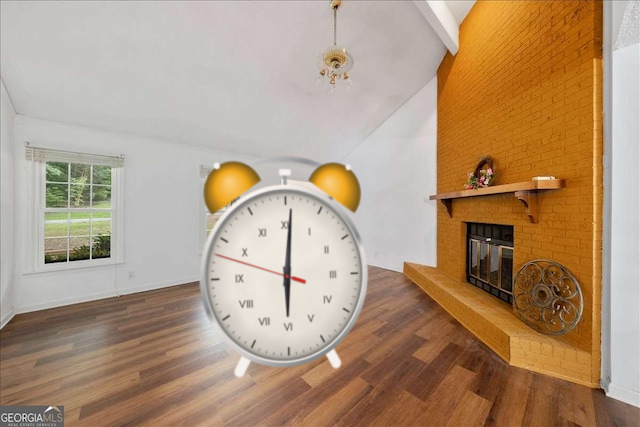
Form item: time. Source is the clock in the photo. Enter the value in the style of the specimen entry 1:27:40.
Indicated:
6:00:48
